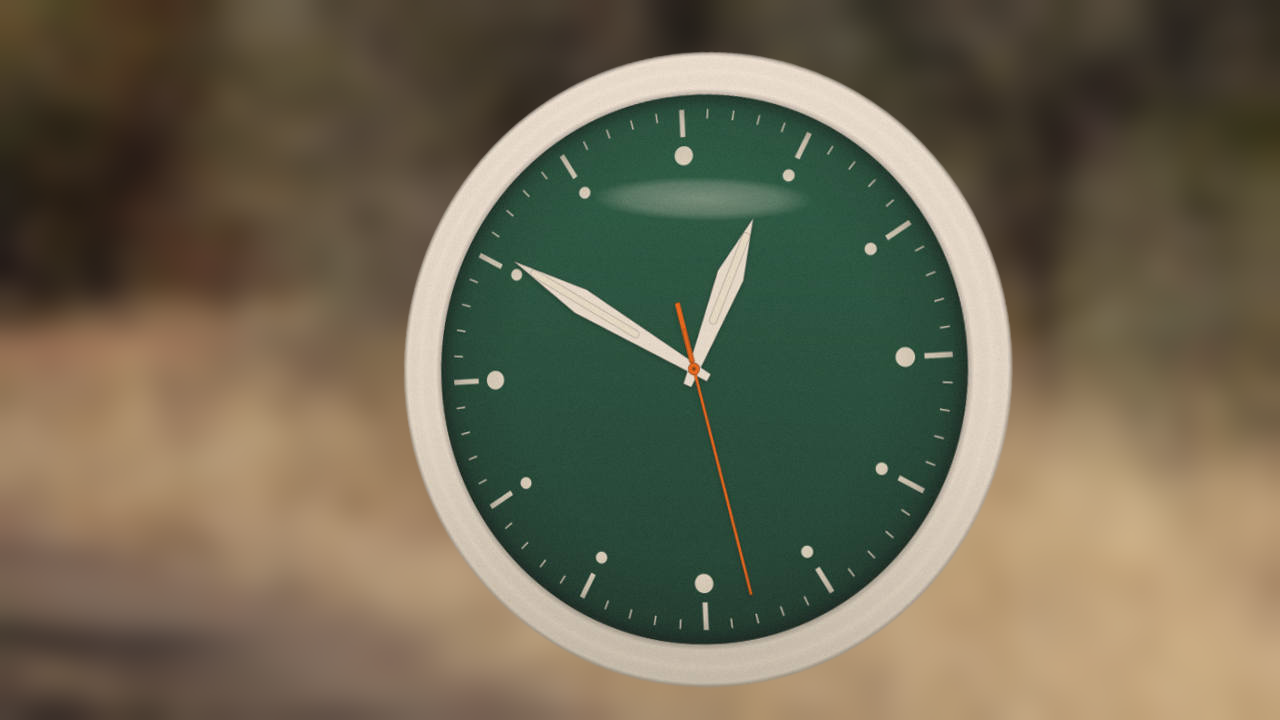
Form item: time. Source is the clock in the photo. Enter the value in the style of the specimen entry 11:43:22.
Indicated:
12:50:28
